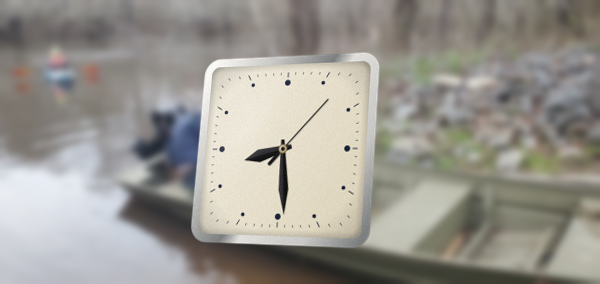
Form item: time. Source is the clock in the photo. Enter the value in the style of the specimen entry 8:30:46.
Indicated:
8:29:07
